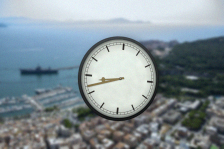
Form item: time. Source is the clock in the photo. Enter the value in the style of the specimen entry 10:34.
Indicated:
8:42
